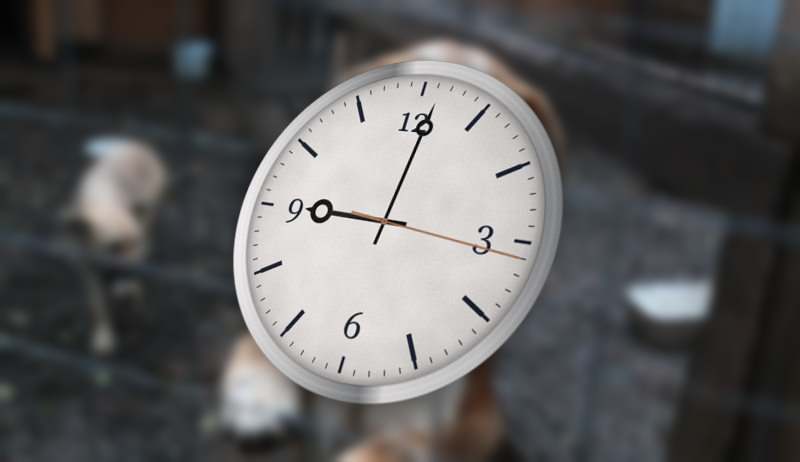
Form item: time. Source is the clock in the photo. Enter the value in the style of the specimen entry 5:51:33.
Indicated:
9:01:16
